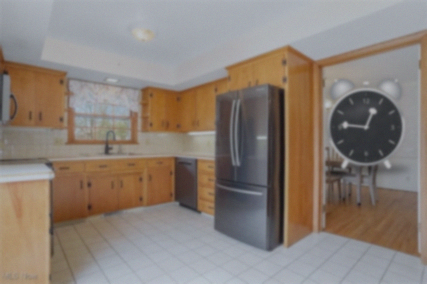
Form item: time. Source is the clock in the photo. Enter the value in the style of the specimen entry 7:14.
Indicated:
12:46
